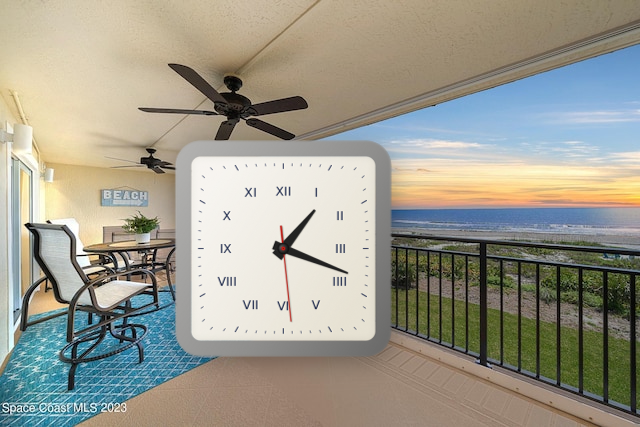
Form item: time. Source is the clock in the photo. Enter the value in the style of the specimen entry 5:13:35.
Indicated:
1:18:29
